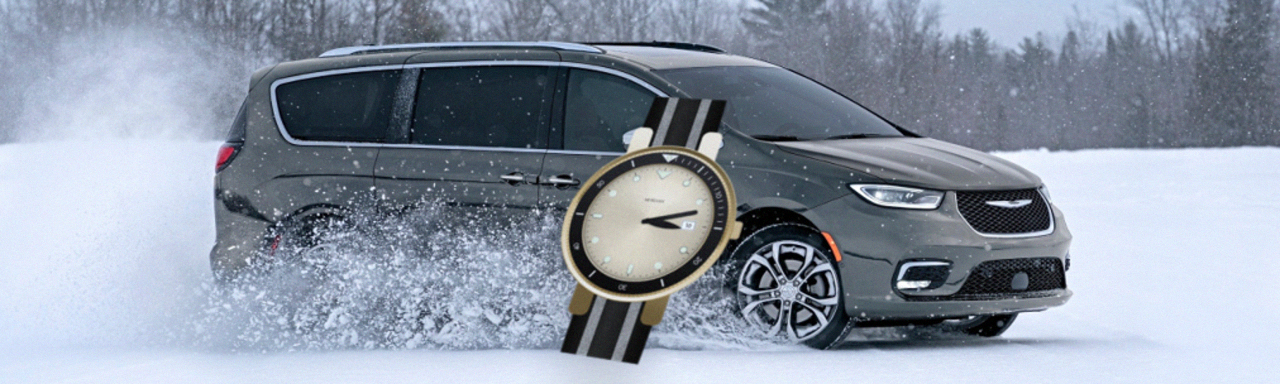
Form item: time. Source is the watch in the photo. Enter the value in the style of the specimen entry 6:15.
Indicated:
3:12
